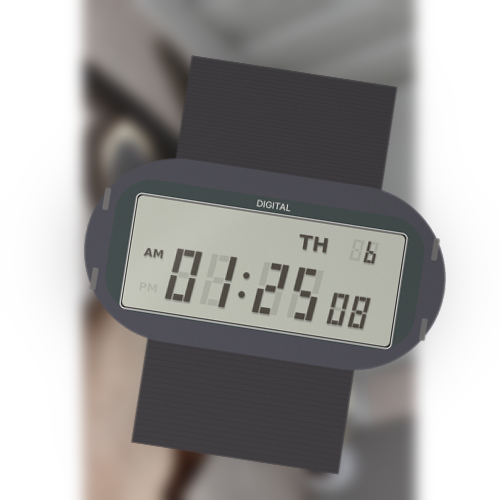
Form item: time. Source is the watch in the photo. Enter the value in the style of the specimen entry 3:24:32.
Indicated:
1:25:08
